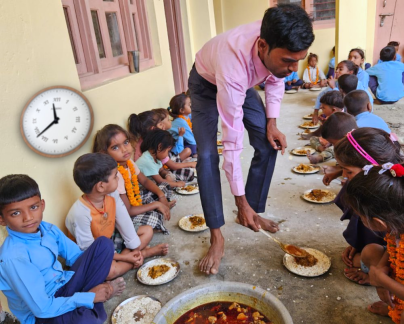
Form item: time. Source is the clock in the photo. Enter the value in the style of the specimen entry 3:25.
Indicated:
11:38
